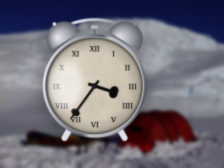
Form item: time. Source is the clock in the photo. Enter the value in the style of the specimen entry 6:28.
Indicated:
3:36
